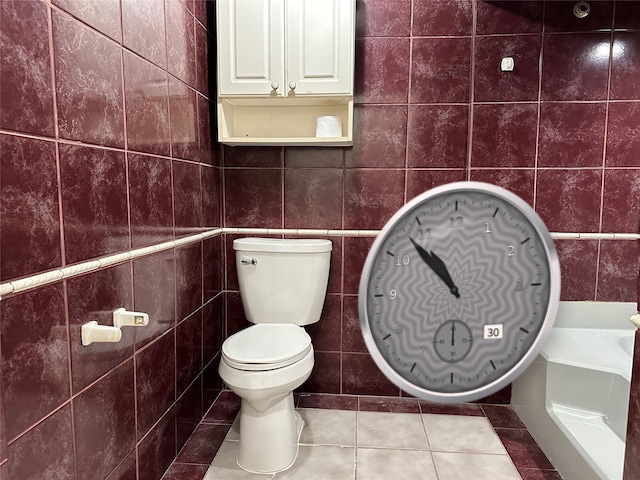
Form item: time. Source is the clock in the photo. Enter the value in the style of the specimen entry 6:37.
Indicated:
10:53
